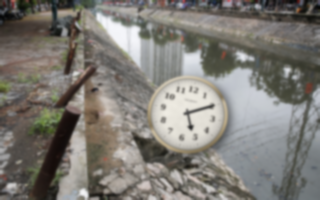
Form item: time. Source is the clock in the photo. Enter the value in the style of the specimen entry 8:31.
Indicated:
5:10
